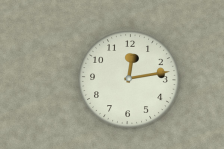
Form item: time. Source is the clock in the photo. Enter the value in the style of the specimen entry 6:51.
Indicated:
12:13
